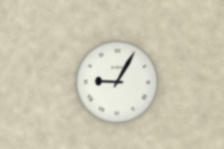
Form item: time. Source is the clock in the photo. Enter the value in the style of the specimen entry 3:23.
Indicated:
9:05
